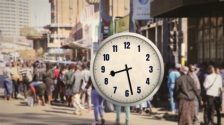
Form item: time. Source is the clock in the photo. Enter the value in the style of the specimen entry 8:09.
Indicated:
8:28
